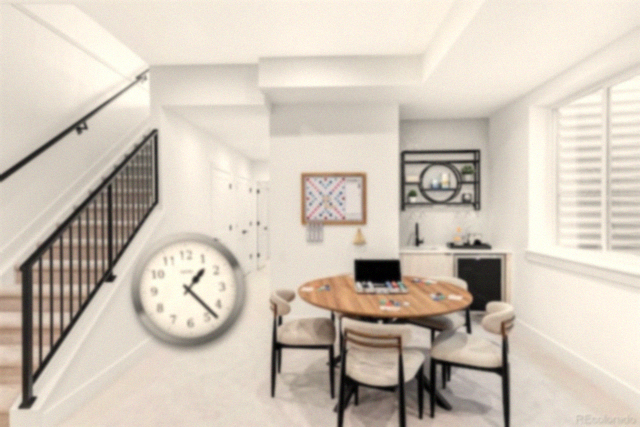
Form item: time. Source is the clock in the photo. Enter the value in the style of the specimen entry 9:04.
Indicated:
1:23
